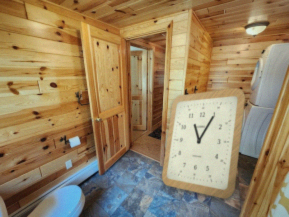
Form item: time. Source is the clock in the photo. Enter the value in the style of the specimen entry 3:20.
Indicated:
11:05
